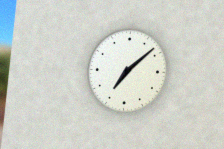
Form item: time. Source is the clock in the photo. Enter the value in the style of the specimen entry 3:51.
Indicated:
7:08
